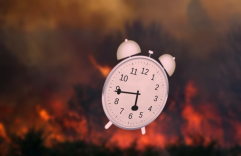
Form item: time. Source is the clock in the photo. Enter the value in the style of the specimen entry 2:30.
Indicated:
5:44
